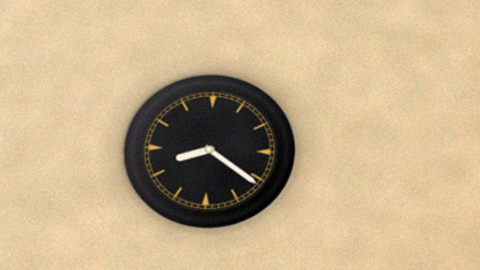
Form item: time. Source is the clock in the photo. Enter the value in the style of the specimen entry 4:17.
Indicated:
8:21
